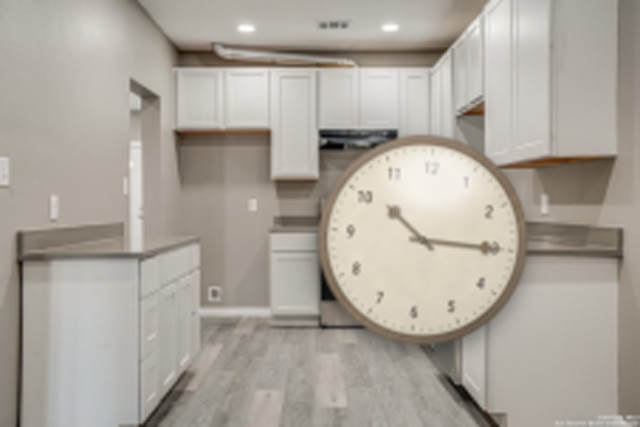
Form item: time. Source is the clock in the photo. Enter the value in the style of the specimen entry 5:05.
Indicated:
10:15
